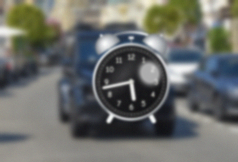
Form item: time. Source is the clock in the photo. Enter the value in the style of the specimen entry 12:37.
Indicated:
5:43
